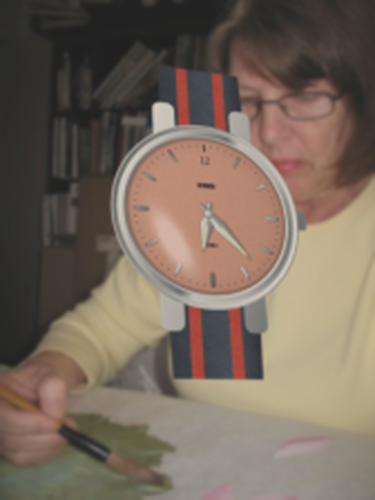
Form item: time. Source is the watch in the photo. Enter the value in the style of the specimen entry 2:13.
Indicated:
6:23
